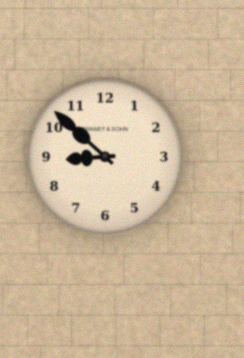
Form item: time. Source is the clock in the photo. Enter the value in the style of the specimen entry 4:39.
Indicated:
8:52
